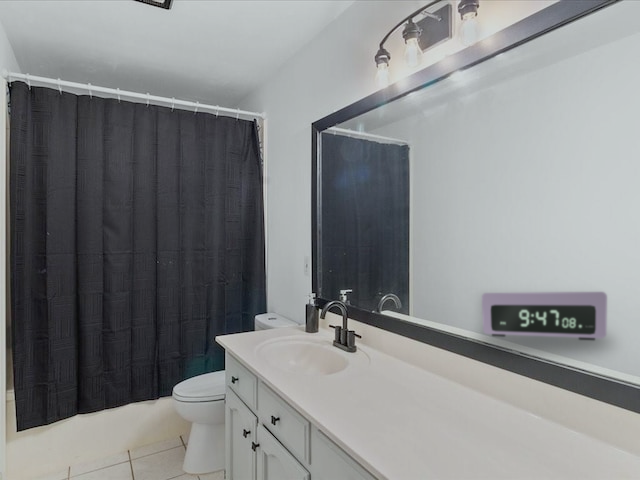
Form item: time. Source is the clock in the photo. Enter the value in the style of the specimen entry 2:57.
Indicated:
9:47
